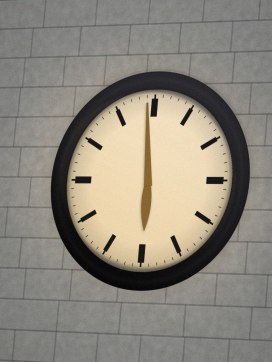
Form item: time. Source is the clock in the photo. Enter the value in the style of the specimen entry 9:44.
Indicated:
5:59
